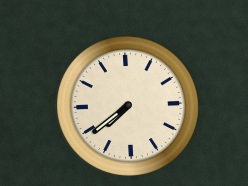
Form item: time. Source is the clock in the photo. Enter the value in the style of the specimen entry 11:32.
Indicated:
7:39
